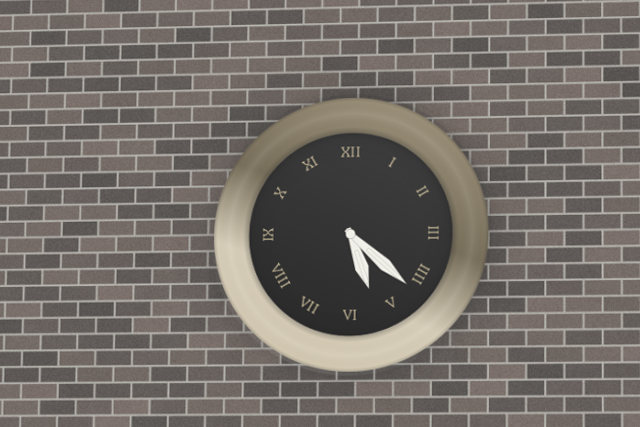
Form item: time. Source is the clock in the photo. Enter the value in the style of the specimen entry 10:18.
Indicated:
5:22
